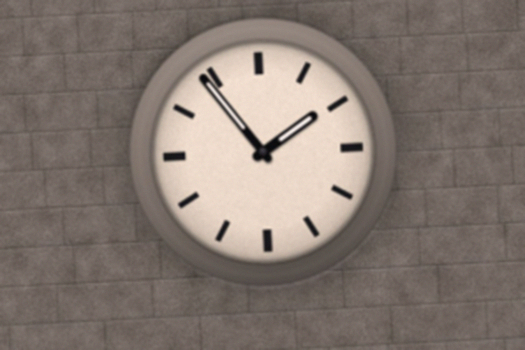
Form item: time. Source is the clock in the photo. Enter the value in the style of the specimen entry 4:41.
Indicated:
1:54
